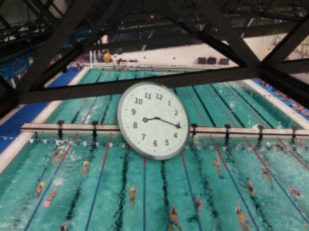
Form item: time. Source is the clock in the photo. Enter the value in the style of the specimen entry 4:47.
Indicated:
8:16
